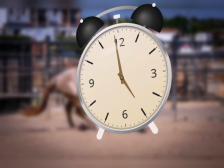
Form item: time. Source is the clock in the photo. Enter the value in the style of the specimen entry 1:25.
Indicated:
4:59
